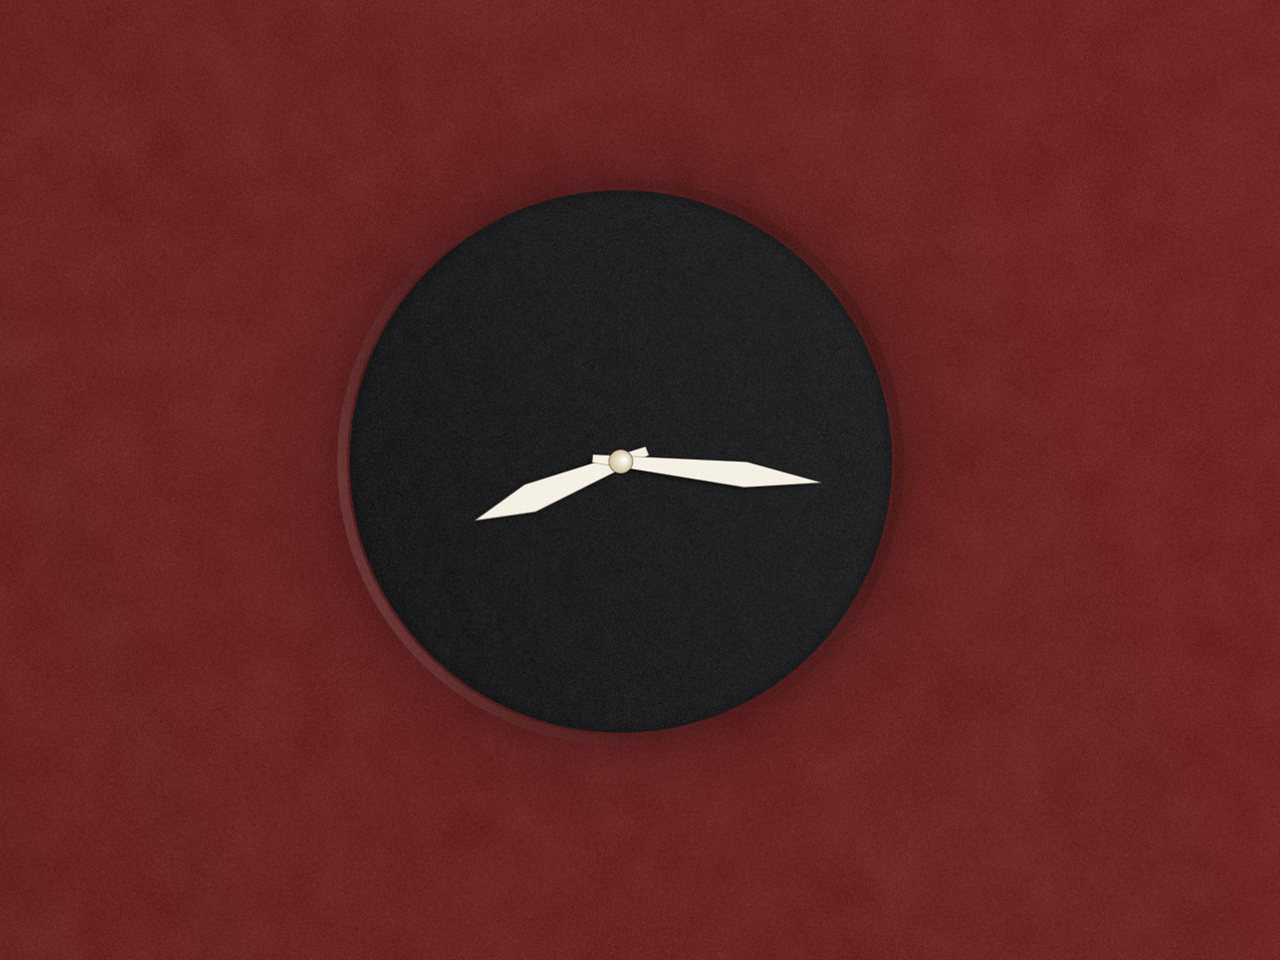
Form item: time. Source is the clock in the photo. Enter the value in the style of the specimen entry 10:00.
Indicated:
8:16
